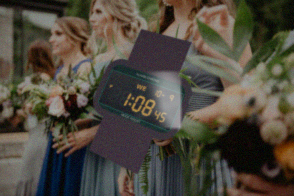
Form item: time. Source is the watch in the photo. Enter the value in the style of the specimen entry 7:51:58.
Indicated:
1:08:45
